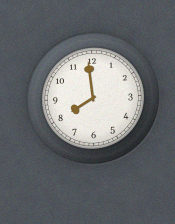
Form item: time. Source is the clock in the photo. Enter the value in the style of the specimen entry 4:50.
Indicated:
7:59
